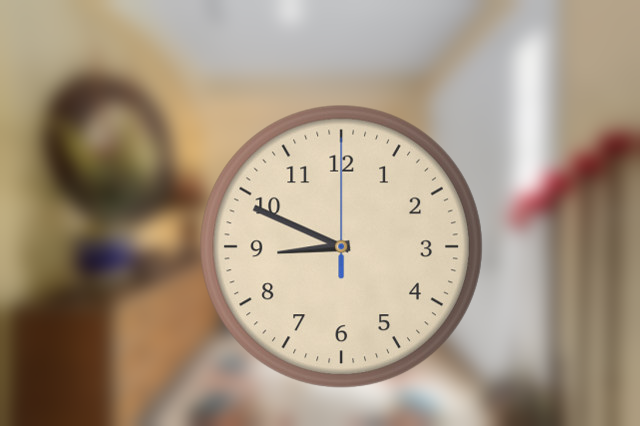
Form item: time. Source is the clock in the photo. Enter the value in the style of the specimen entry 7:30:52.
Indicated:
8:49:00
